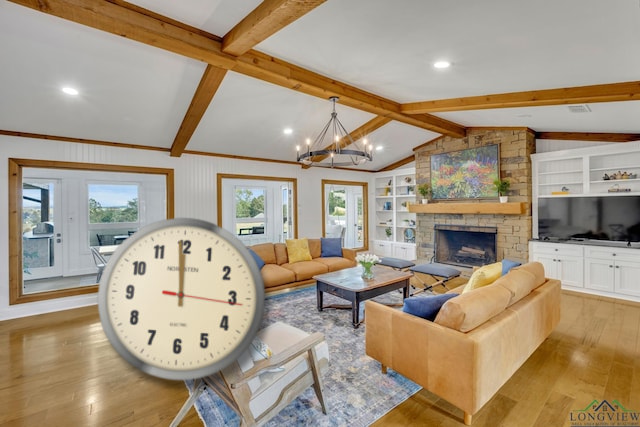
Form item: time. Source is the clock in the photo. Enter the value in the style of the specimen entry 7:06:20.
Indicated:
11:59:16
